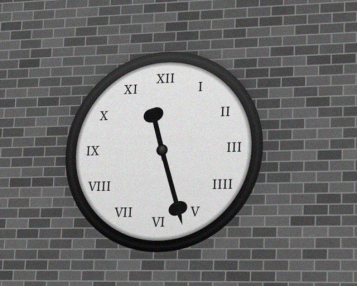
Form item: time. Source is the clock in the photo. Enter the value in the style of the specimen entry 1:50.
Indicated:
11:27
